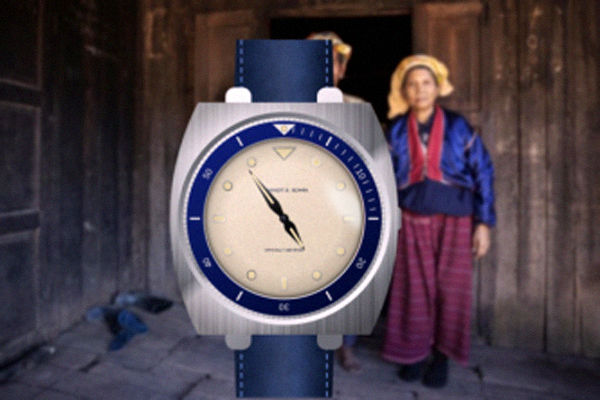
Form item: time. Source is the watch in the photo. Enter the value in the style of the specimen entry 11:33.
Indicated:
4:54
